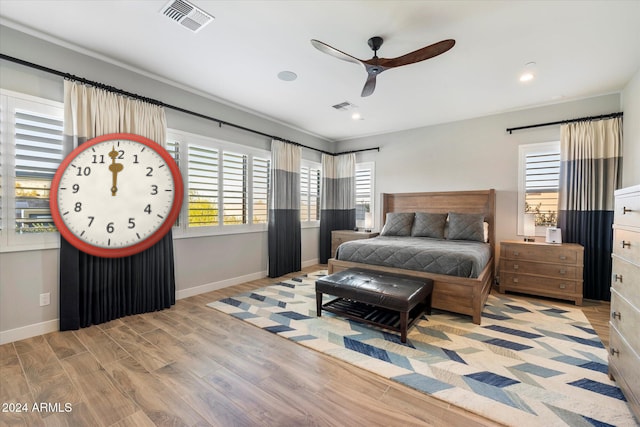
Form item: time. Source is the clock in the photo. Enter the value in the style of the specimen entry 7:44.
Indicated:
11:59
